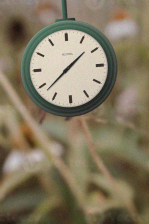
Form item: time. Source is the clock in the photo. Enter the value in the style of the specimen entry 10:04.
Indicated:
1:38
